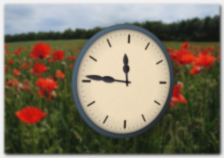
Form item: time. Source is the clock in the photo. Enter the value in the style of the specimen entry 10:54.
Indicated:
11:46
